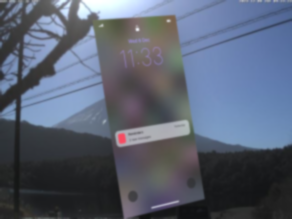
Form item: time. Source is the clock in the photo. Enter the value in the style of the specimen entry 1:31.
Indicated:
11:33
